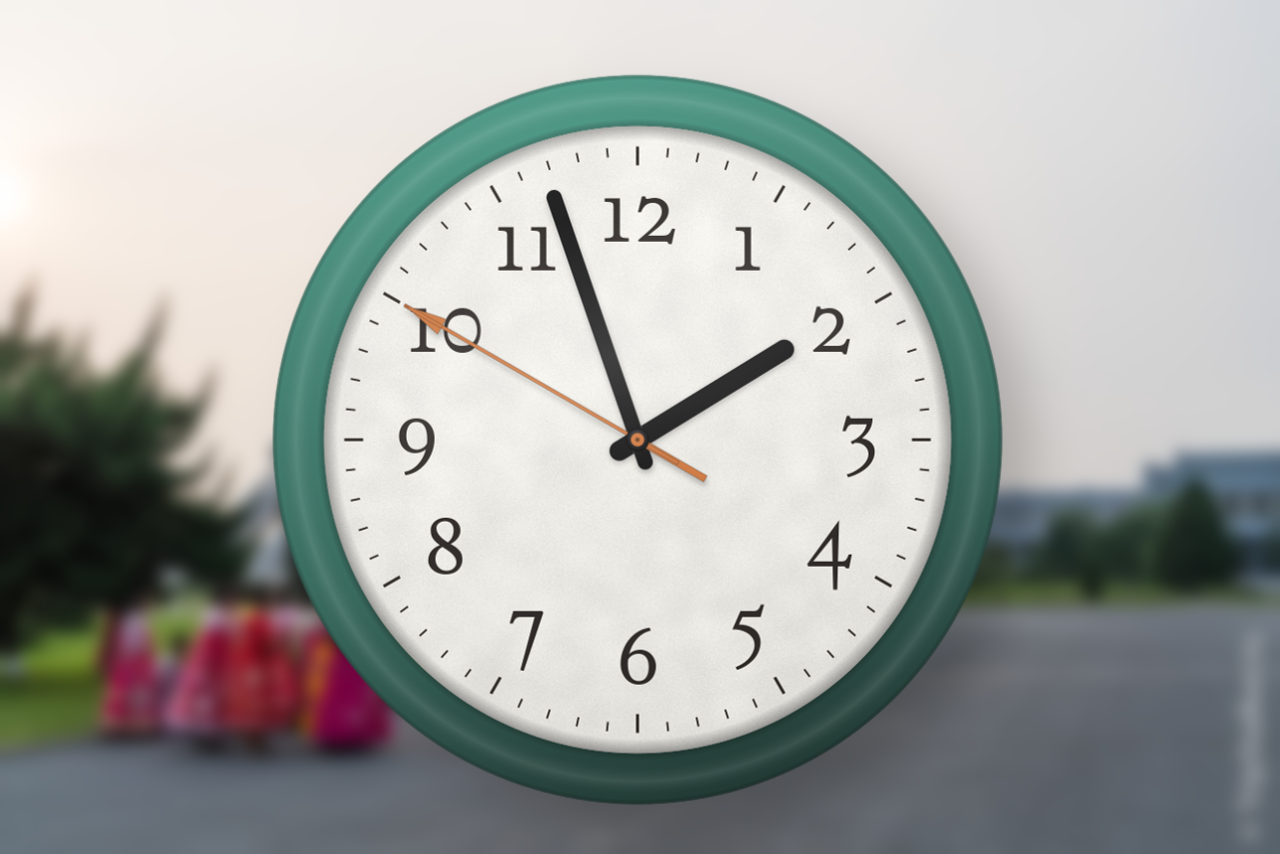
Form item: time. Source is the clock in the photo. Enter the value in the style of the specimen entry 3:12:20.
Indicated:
1:56:50
